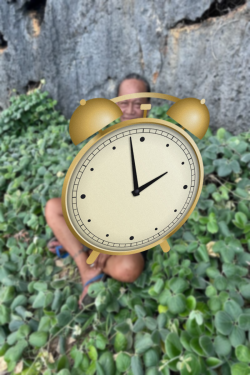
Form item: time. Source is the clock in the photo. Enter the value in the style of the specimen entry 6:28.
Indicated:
1:58
